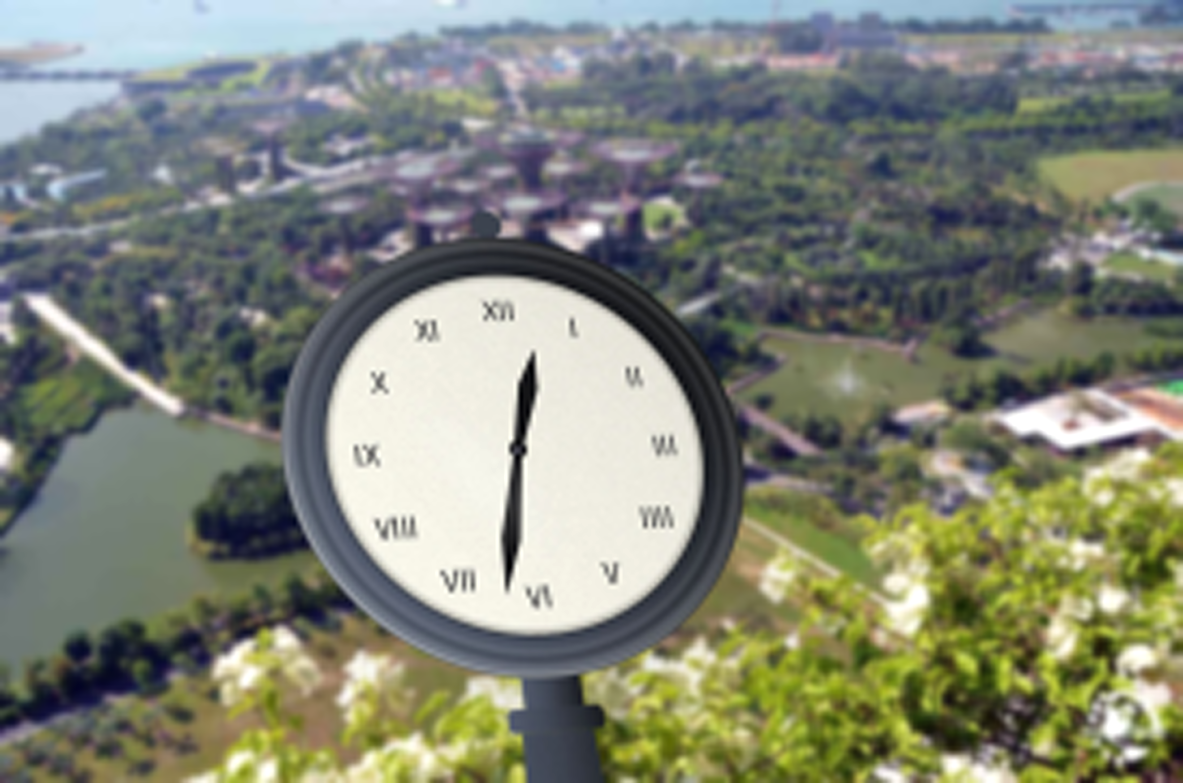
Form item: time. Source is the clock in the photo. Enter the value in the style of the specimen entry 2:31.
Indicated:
12:32
